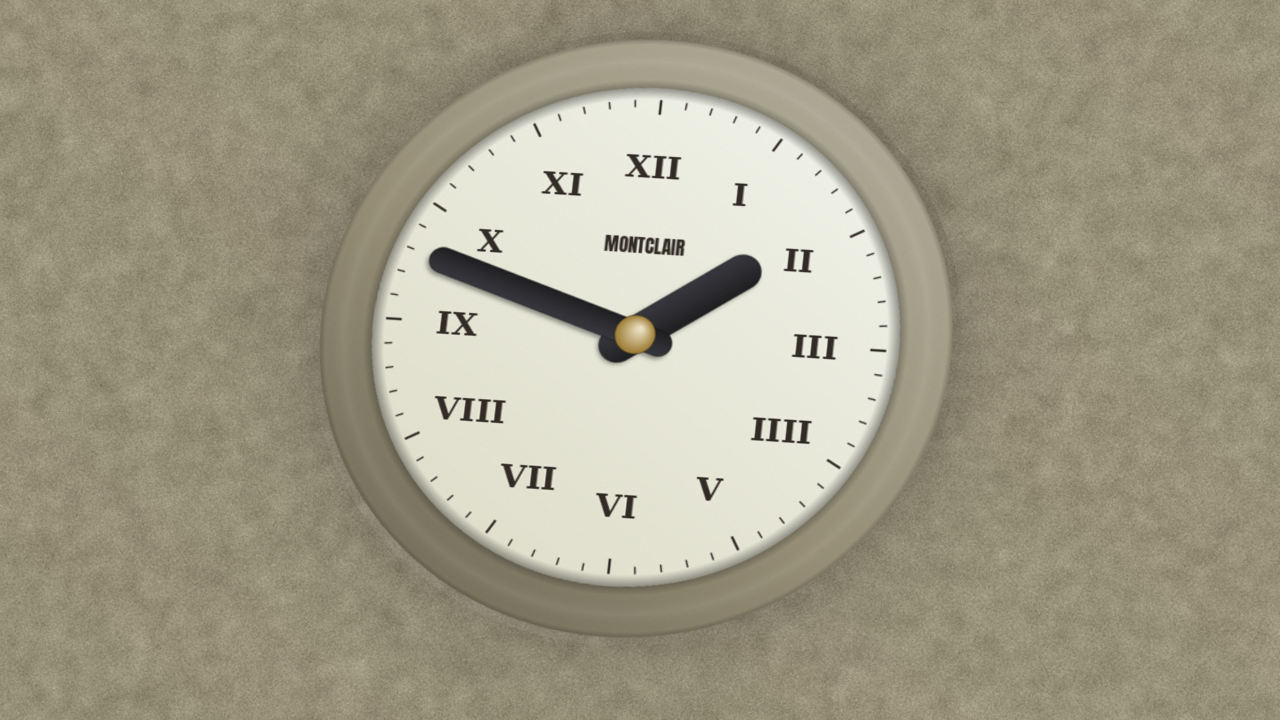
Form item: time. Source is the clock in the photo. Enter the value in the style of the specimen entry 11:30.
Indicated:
1:48
